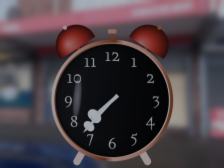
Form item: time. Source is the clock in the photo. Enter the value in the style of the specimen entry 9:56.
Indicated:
7:37
